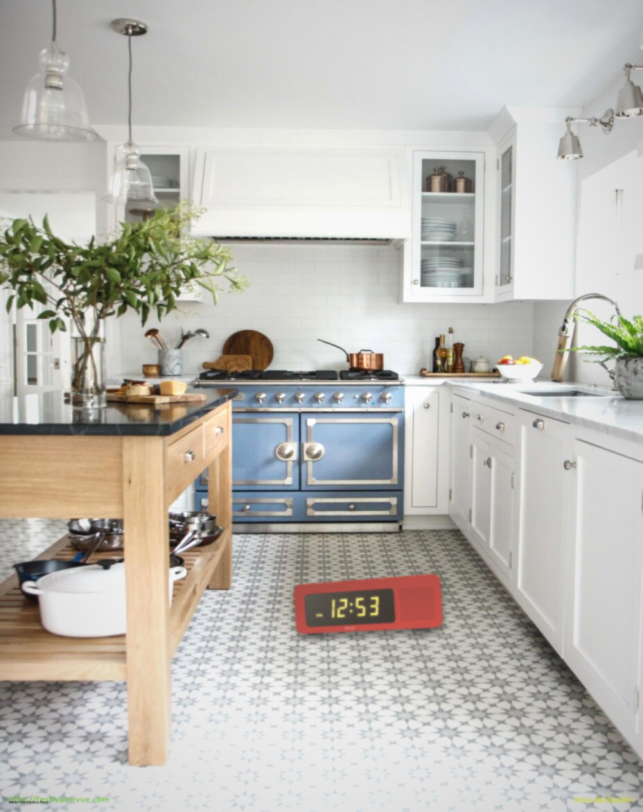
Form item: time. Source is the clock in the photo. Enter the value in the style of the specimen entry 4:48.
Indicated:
12:53
